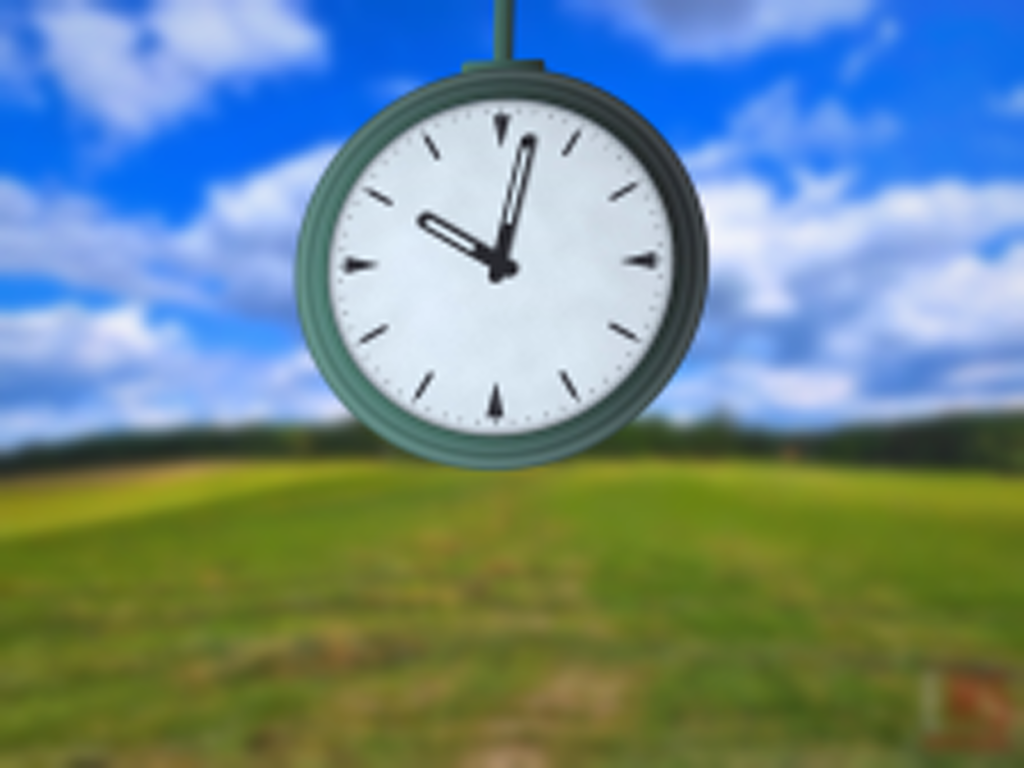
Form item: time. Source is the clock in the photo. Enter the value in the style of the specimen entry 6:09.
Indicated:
10:02
